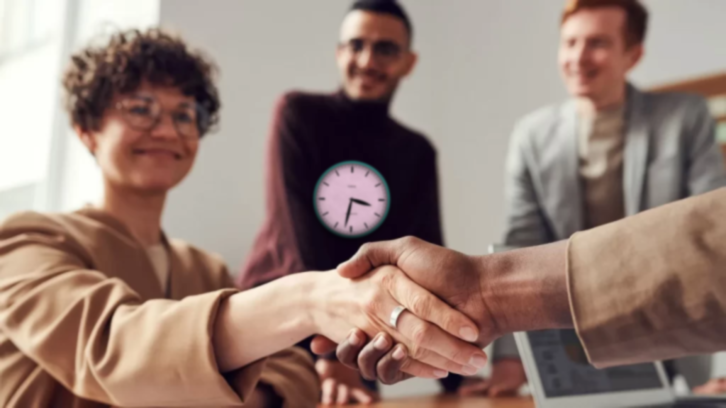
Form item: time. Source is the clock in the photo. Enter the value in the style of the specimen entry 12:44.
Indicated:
3:32
